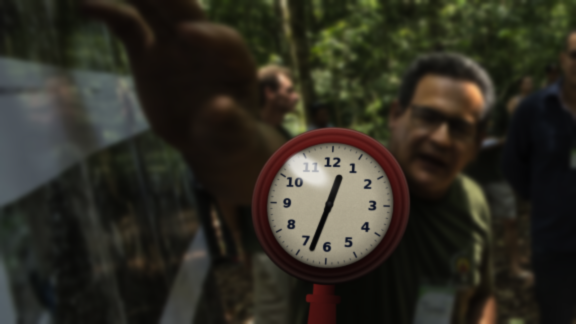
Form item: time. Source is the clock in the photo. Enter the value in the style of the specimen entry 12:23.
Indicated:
12:33
